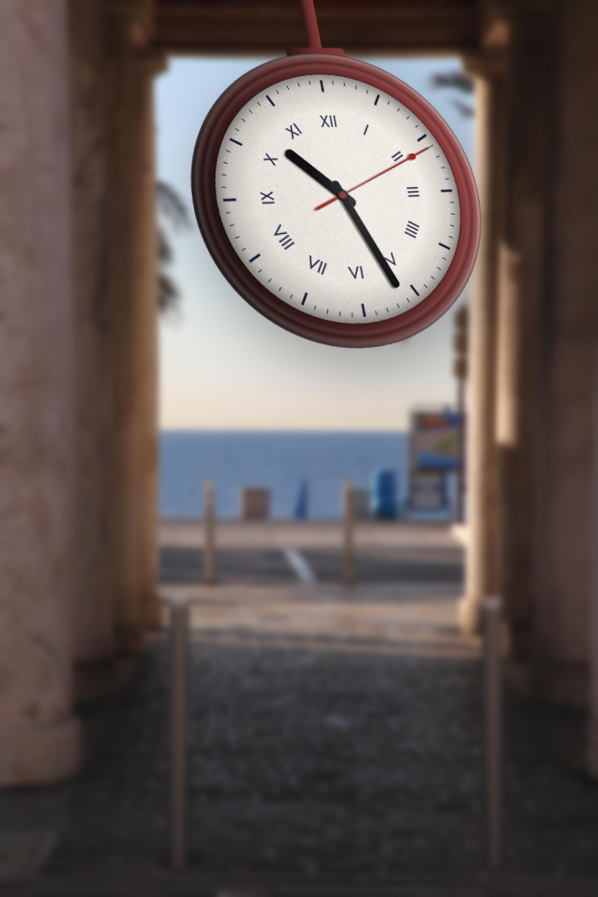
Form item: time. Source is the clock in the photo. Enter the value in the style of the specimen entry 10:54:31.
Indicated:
10:26:11
